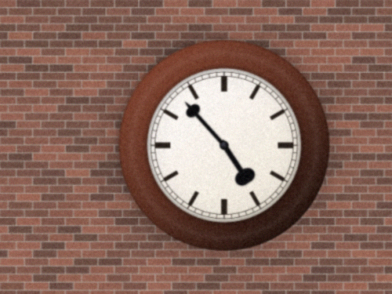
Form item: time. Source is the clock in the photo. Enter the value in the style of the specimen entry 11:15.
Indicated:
4:53
